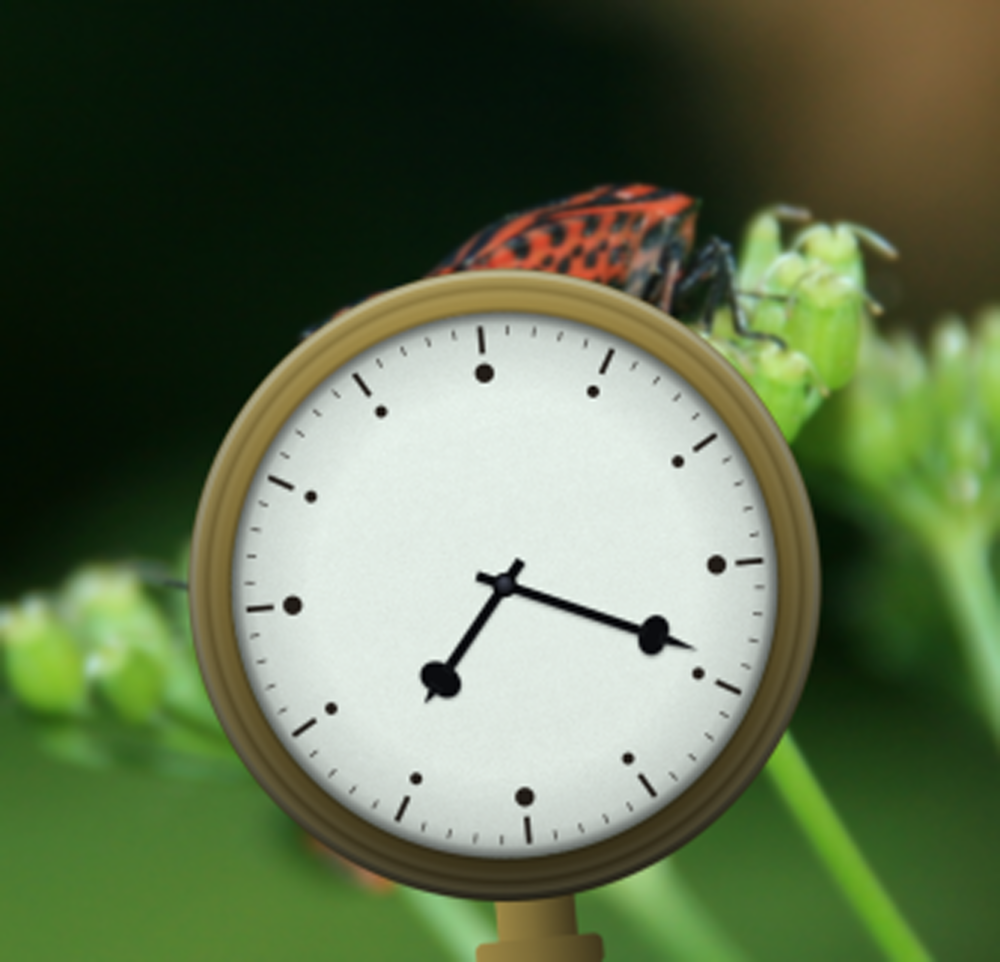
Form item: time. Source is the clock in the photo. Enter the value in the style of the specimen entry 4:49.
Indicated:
7:19
